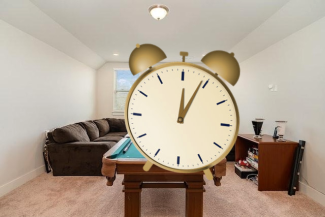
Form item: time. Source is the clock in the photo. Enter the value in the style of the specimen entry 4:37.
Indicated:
12:04
